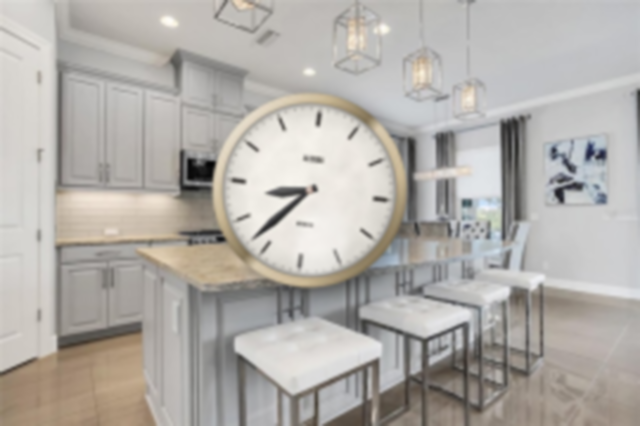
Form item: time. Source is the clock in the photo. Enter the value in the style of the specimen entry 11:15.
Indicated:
8:37
